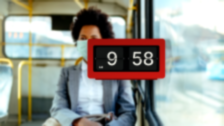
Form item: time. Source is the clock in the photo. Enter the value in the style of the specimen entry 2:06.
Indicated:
9:58
